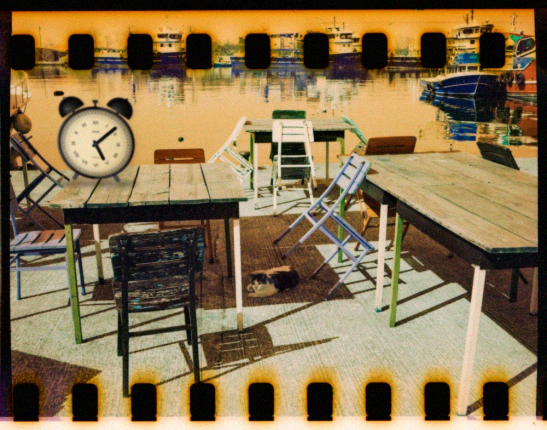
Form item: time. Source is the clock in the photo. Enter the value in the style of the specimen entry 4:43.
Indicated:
5:08
